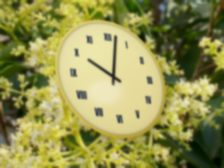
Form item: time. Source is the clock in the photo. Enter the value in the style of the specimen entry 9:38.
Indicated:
10:02
